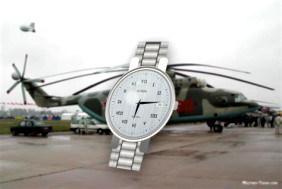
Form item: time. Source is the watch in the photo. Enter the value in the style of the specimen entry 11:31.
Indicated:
6:14
